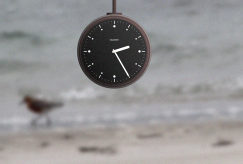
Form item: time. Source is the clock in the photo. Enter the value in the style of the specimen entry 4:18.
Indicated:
2:25
